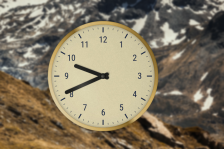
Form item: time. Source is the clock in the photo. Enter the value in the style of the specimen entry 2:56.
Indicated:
9:41
